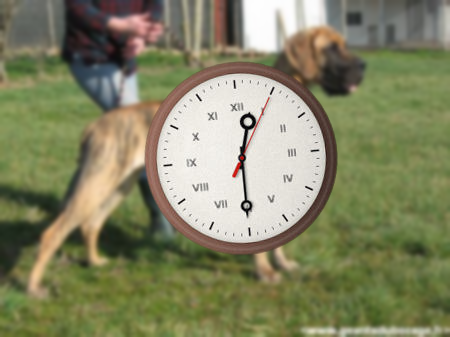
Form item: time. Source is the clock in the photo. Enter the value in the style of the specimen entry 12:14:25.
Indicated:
12:30:05
